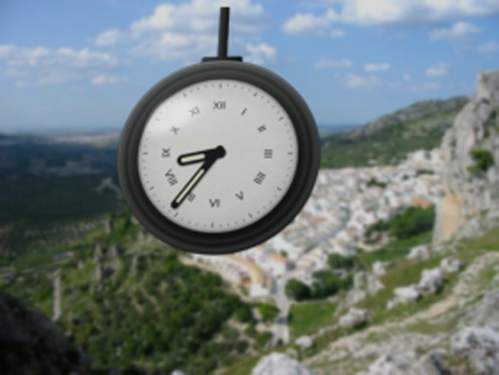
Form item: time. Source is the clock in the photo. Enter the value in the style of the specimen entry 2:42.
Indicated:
8:36
